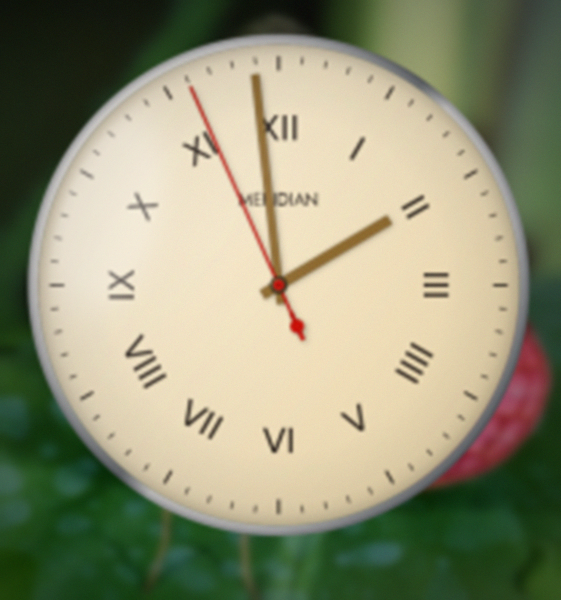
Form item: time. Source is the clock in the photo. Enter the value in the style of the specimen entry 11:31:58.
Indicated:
1:58:56
